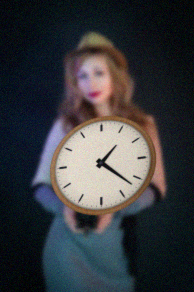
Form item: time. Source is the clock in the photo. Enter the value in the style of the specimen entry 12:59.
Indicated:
1:22
